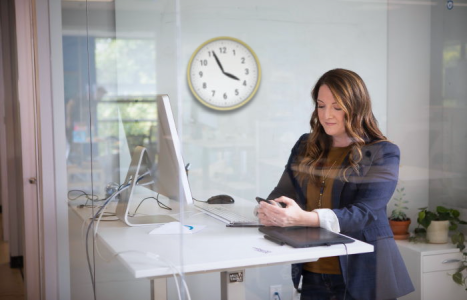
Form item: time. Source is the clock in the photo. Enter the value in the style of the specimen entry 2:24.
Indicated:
3:56
